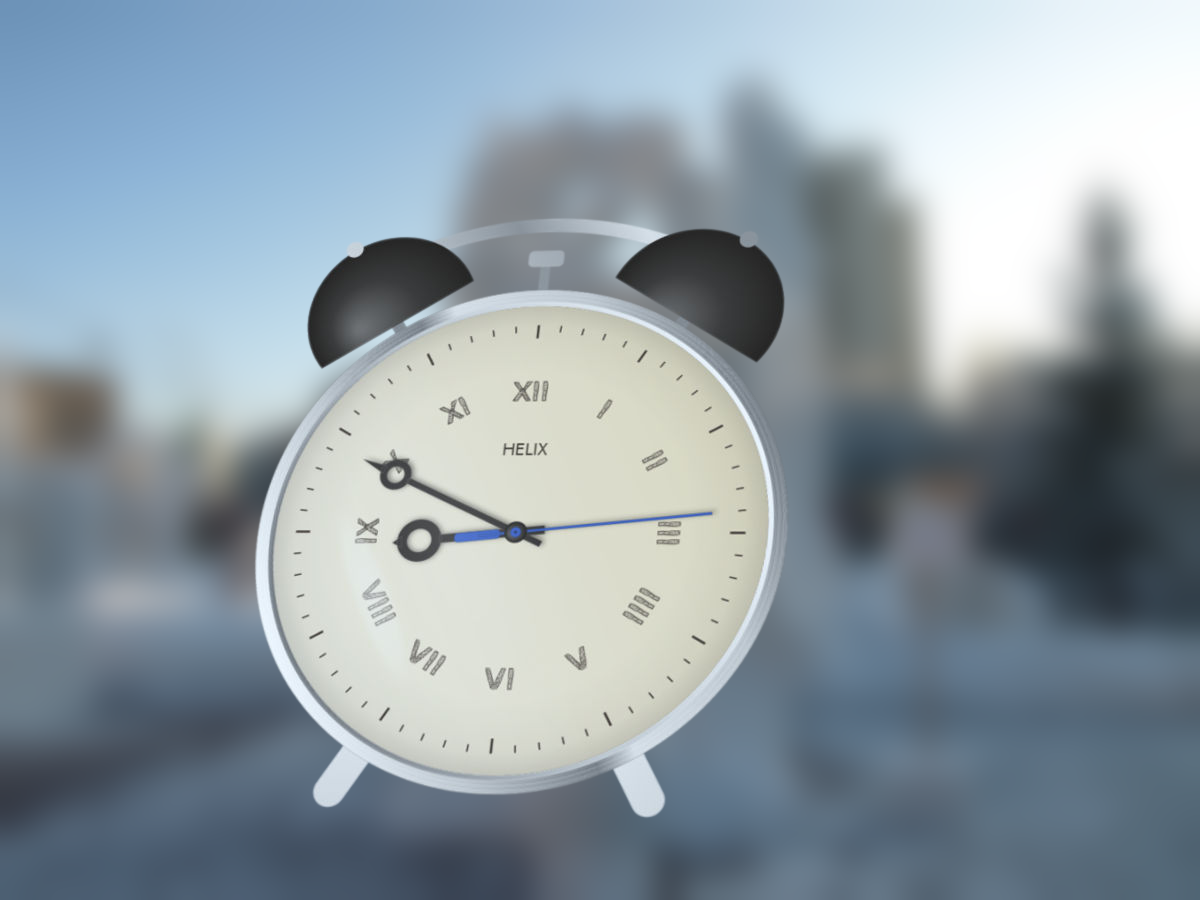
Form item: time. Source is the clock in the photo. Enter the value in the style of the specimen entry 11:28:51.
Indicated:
8:49:14
